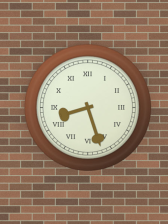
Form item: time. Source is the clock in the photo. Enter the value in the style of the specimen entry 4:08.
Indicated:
8:27
